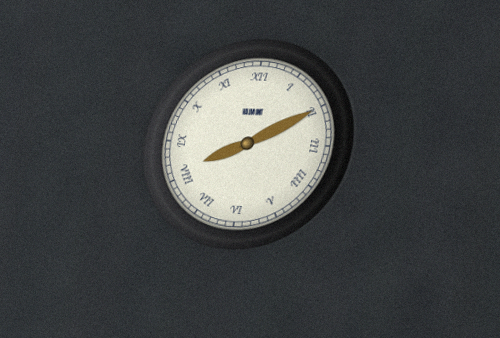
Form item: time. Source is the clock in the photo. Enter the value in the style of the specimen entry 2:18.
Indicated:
8:10
